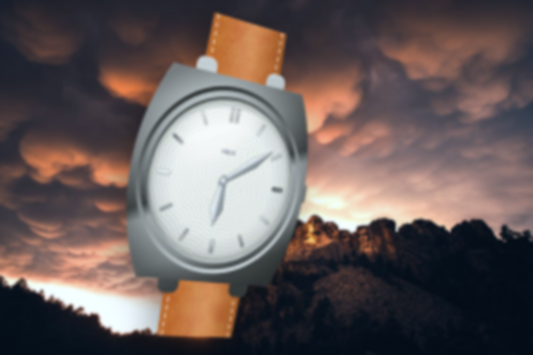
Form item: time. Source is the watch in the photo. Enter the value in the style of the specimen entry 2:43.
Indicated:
6:09
